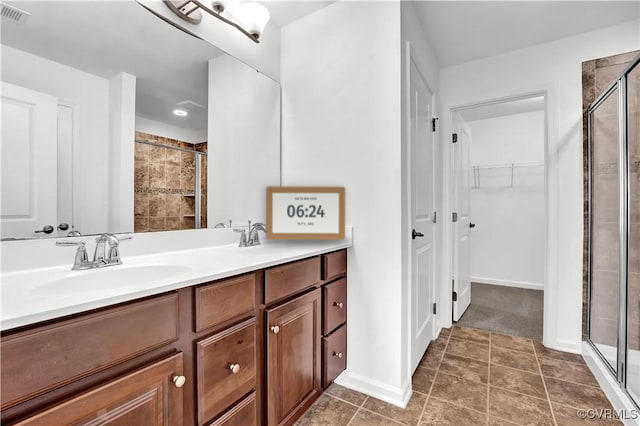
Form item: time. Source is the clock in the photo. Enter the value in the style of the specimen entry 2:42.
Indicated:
6:24
